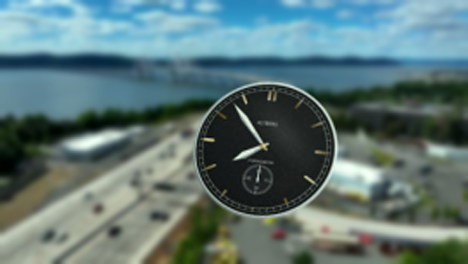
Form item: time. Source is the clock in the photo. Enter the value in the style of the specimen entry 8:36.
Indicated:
7:53
